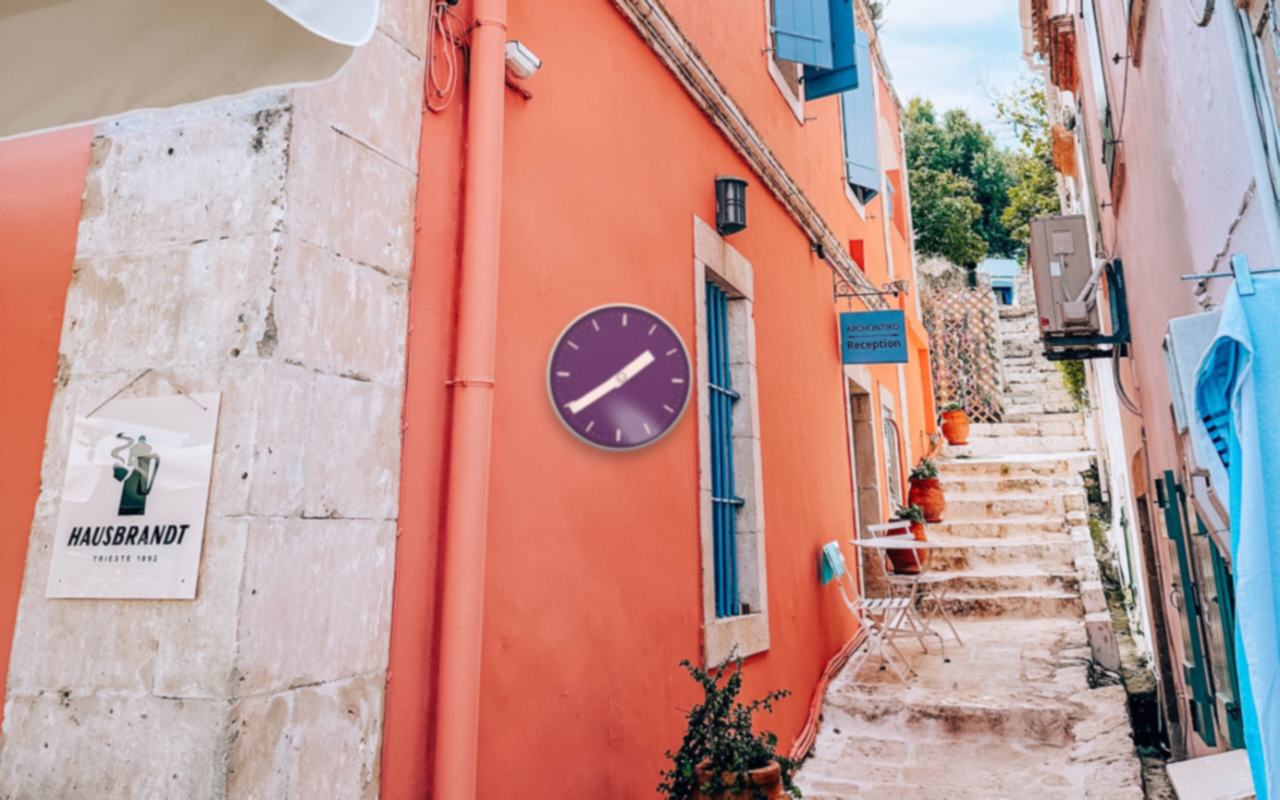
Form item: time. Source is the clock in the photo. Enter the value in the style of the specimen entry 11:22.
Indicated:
1:39
